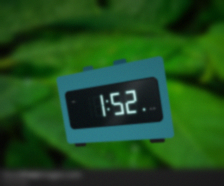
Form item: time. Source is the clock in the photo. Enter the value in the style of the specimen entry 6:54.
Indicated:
1:52
